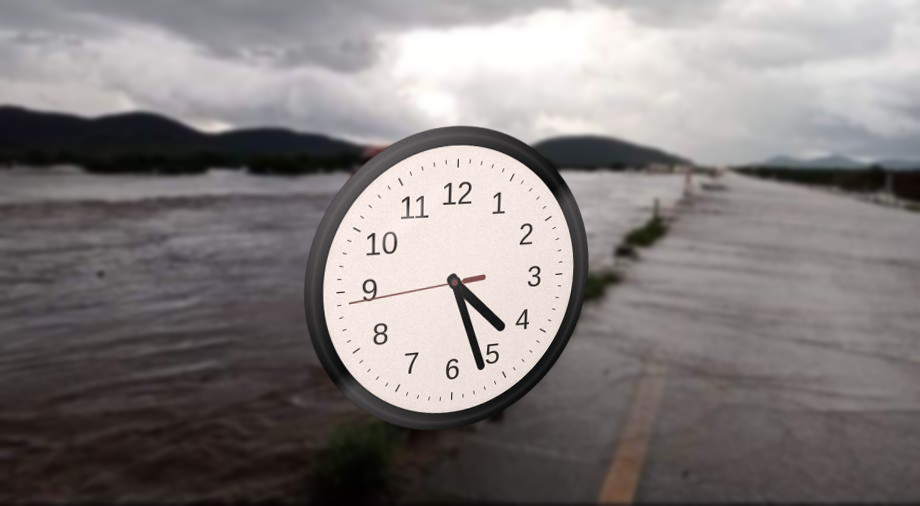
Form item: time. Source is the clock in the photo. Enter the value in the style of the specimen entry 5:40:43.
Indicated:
4:26:44
